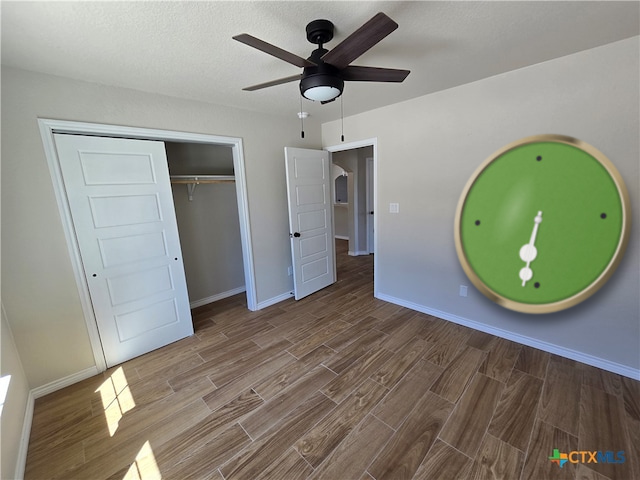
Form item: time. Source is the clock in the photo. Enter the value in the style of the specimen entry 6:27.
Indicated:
6:32
